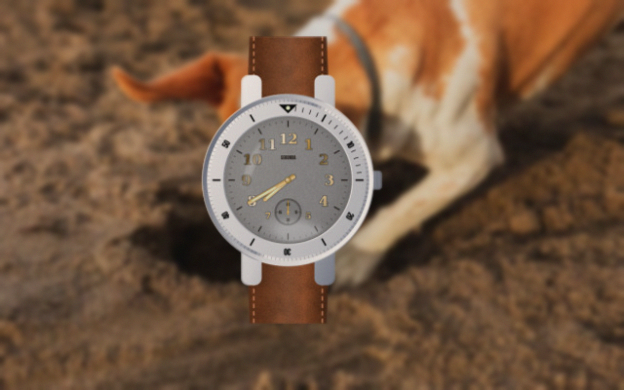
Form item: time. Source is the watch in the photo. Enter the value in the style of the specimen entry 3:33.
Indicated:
7:40
